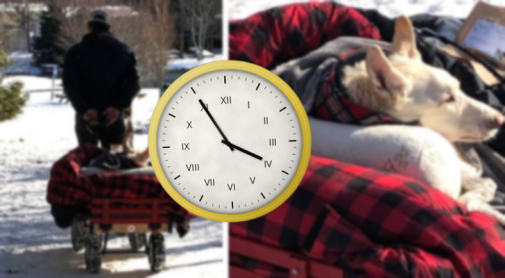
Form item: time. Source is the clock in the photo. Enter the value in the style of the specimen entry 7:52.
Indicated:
3:55
